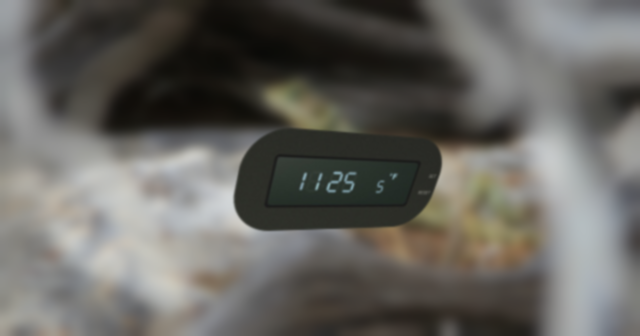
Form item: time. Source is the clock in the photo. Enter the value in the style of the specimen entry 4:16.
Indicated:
11:25
